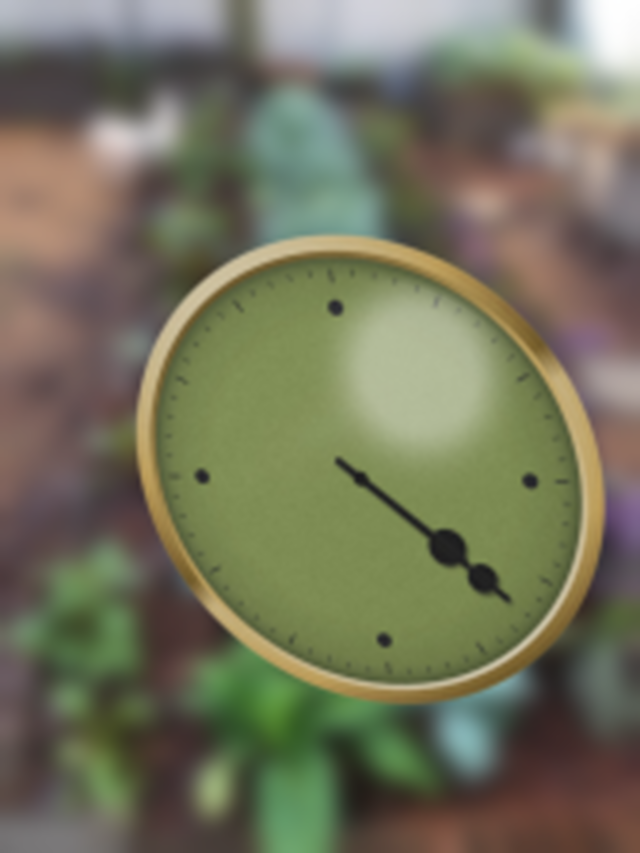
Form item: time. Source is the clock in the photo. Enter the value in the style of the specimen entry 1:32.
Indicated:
4:22
